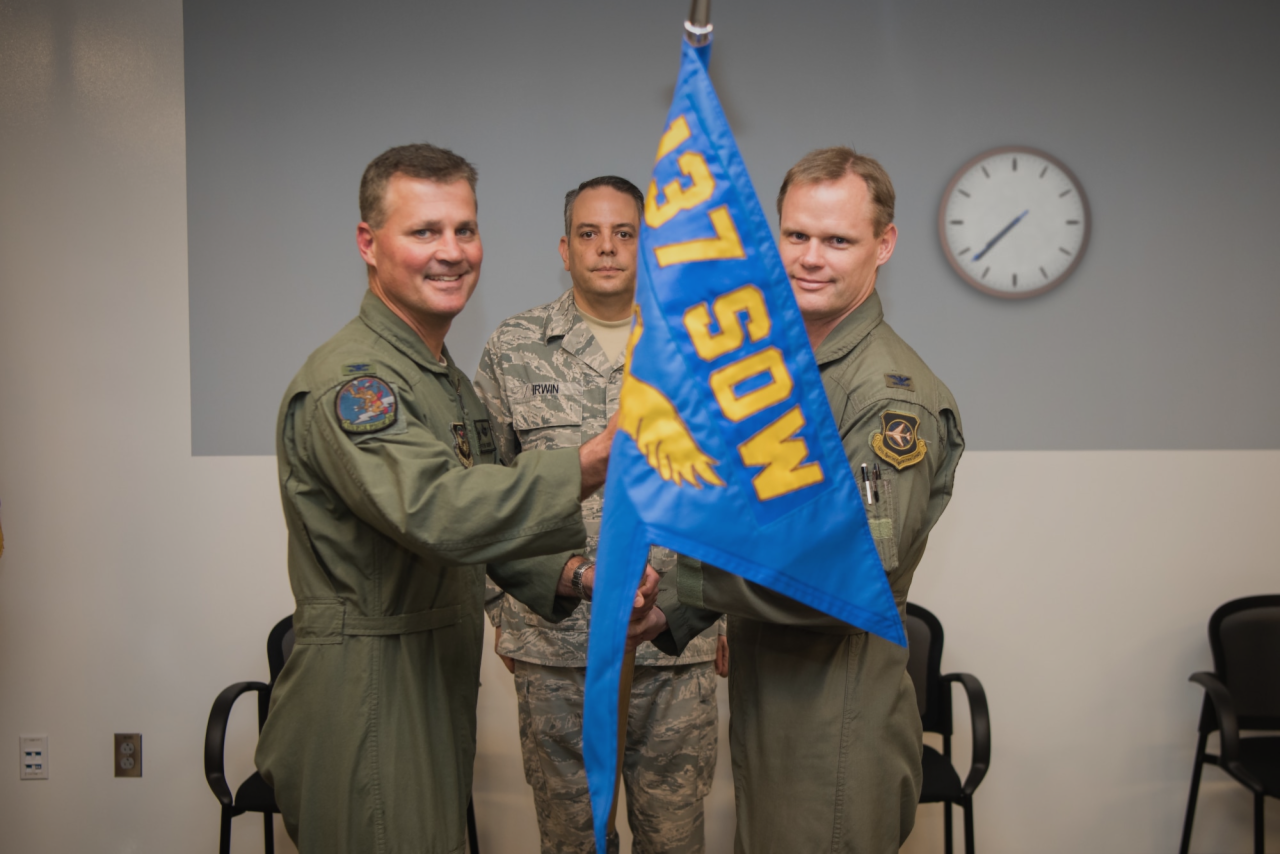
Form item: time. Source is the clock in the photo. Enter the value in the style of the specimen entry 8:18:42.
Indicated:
7:37:38
